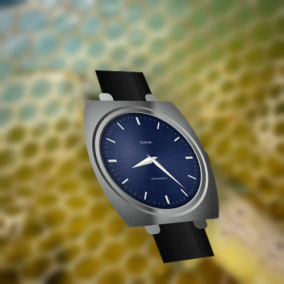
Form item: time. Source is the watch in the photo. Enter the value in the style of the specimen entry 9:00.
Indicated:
8:24
